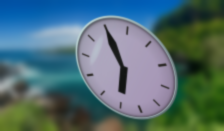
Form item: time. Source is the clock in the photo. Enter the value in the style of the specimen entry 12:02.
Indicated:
7:00
